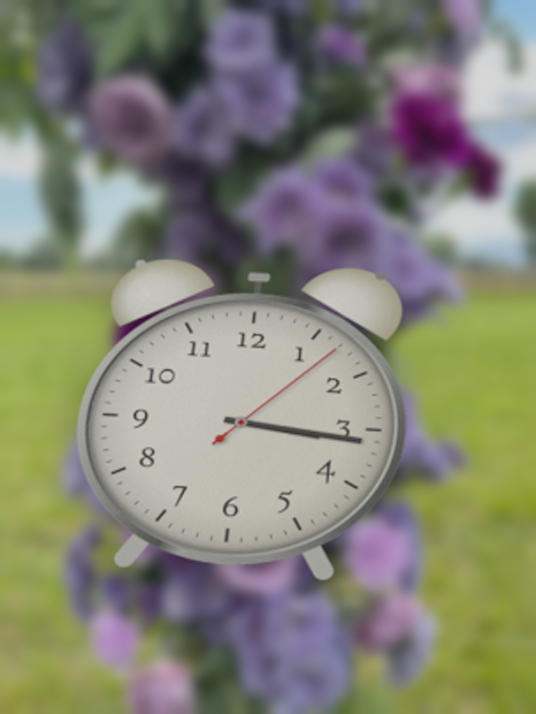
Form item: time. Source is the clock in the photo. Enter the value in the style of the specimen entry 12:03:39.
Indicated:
3:16:07
